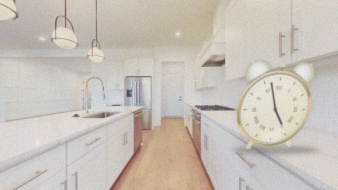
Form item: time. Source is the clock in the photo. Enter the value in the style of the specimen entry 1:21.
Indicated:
4:57
